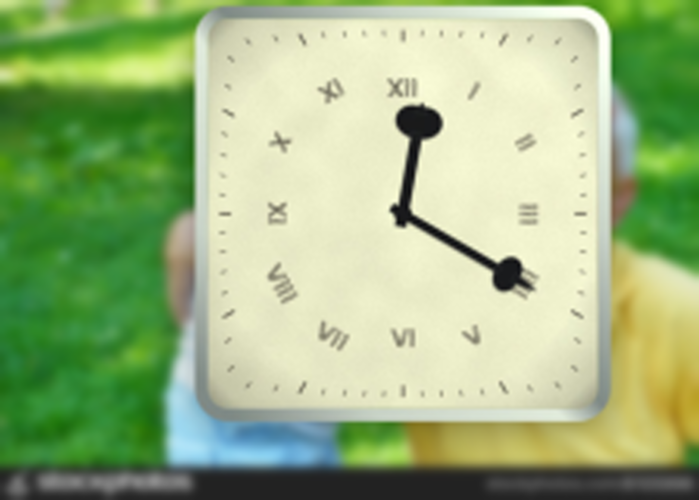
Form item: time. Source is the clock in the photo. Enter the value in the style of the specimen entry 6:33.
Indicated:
12:20
